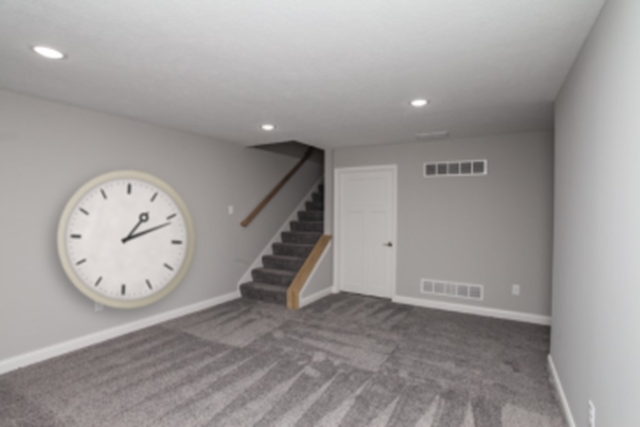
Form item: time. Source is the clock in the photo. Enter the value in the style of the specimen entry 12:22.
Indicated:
1:11
